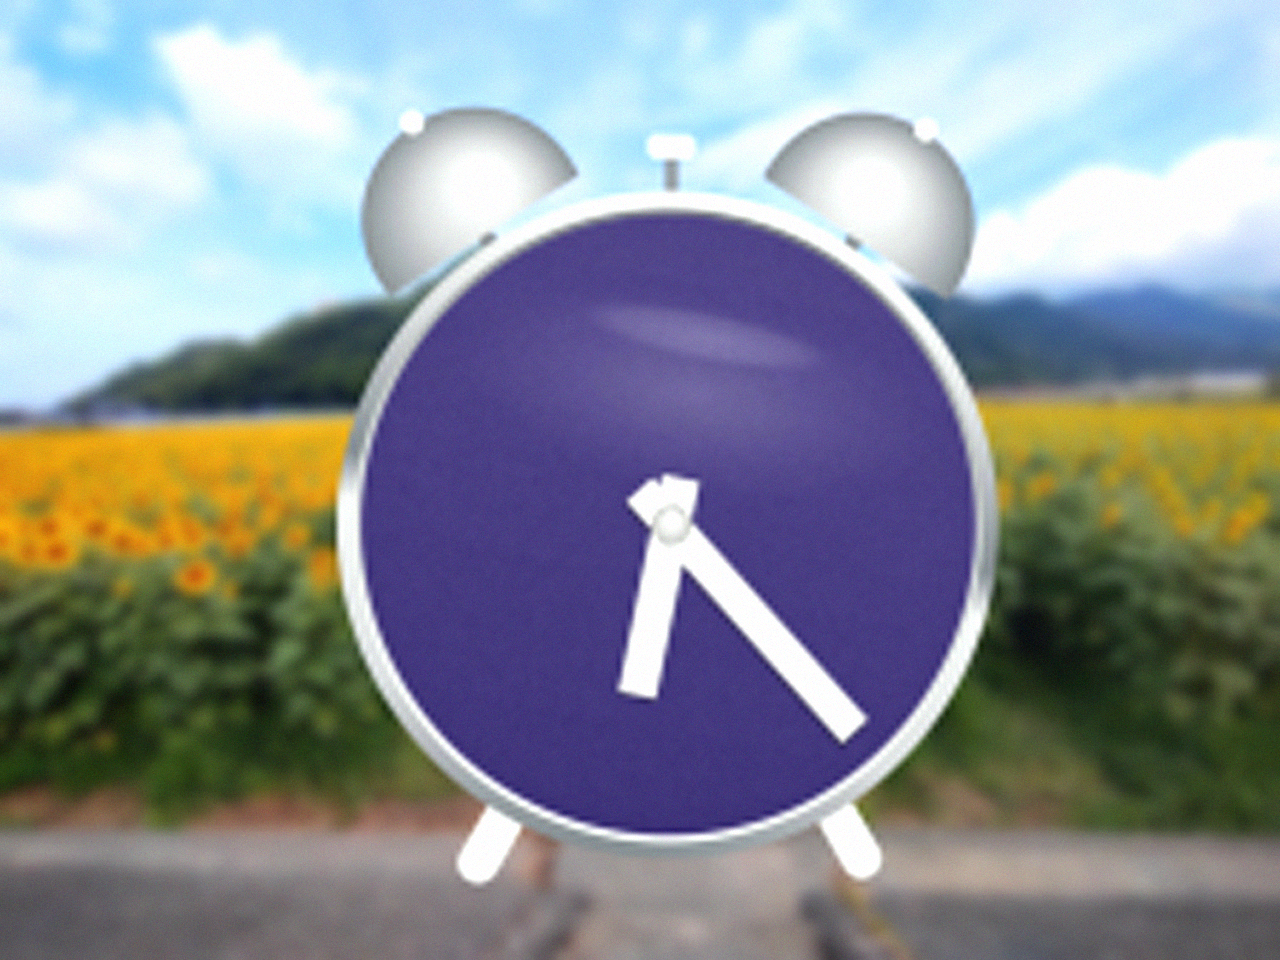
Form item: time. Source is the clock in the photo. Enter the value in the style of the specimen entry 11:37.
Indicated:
6:23
